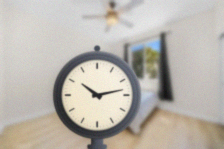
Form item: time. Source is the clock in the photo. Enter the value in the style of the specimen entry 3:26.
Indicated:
10:13
